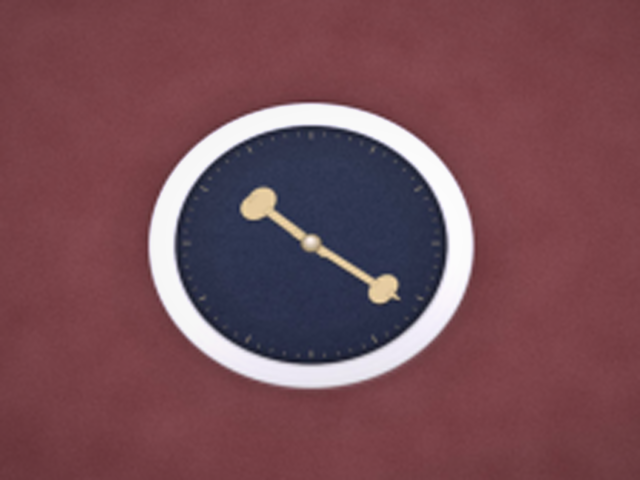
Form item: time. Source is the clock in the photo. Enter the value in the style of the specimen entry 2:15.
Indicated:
10:21
